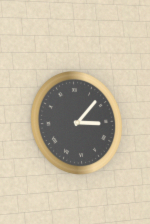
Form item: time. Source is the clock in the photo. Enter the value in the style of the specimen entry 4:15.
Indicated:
3:08
